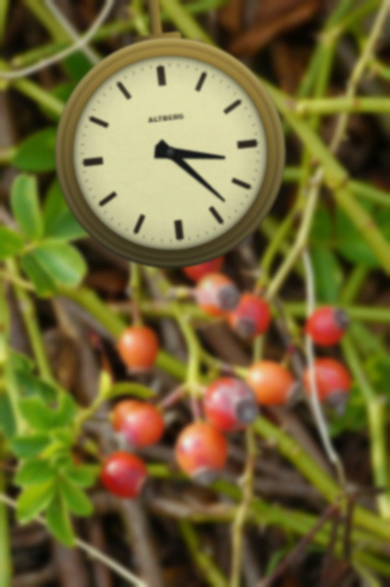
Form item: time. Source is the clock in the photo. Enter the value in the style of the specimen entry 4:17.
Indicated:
3:23
